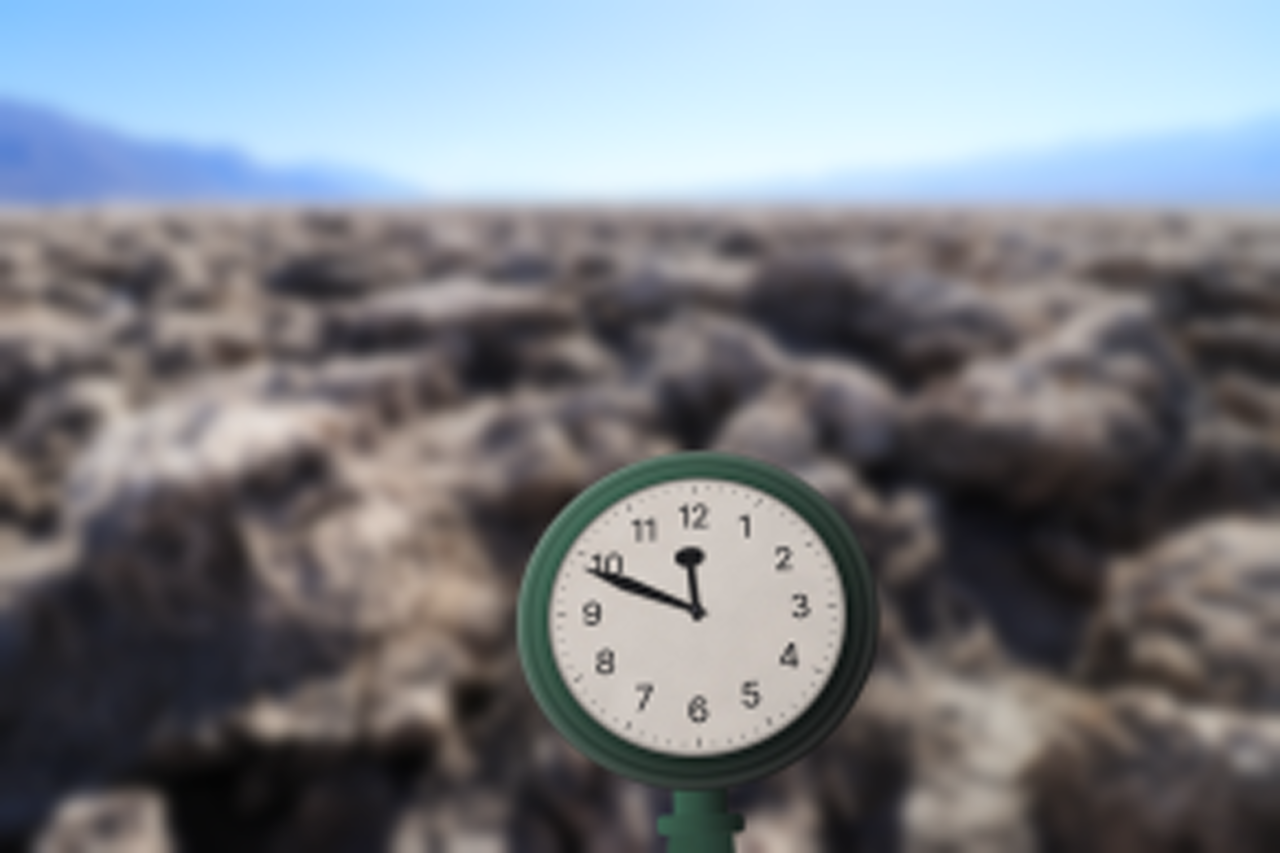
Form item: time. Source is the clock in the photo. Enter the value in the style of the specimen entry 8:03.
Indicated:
11:49
